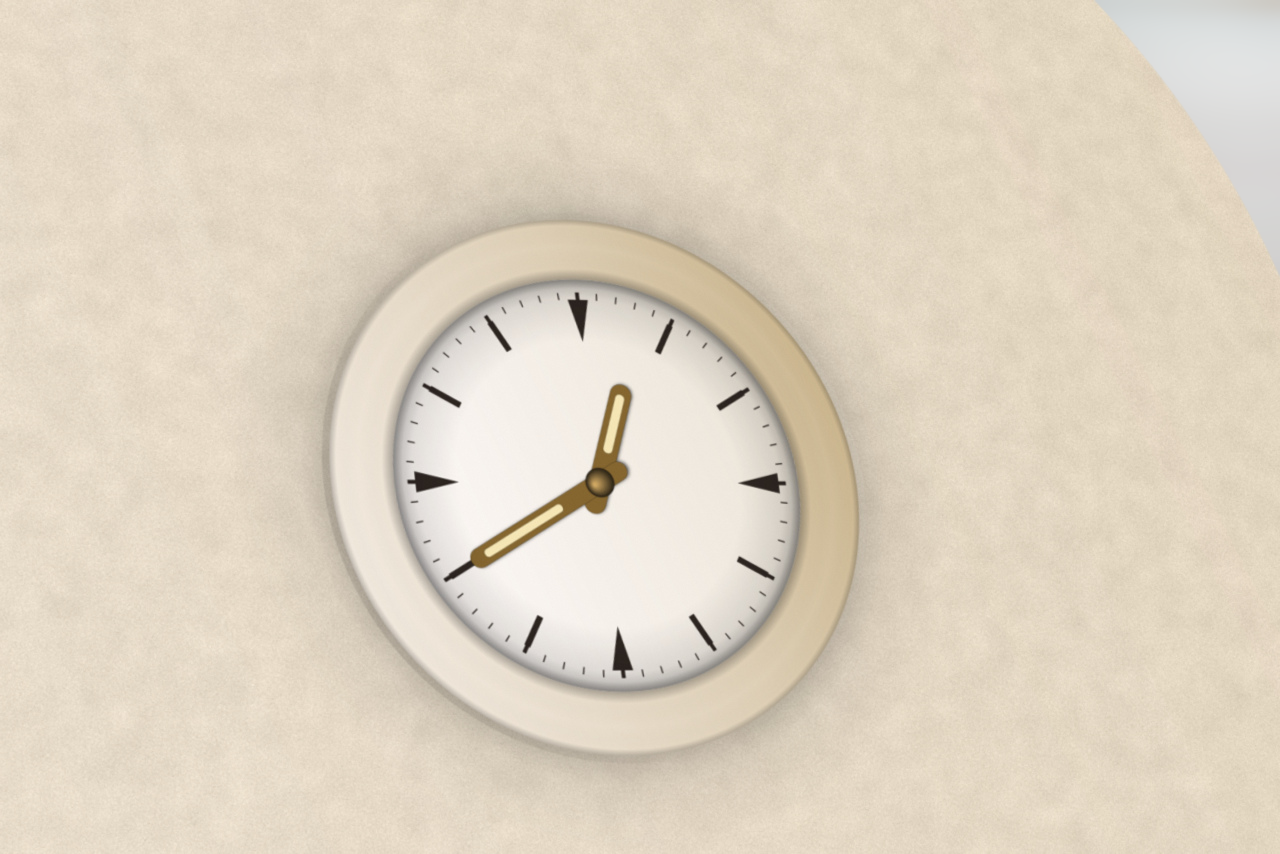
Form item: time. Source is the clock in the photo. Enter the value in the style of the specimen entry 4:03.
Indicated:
12:40
